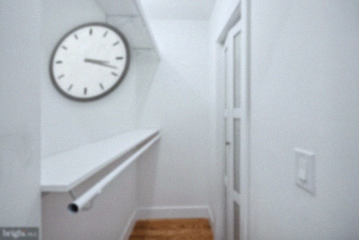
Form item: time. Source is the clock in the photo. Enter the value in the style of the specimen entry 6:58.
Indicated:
3:18
